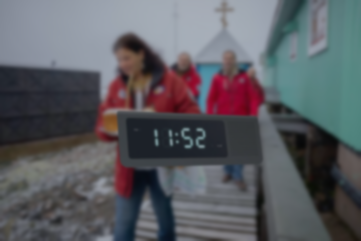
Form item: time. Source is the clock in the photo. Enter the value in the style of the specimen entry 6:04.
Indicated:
11:52
